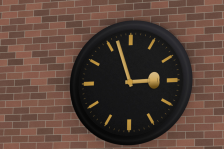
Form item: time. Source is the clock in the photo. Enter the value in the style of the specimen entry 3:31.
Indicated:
2:57
